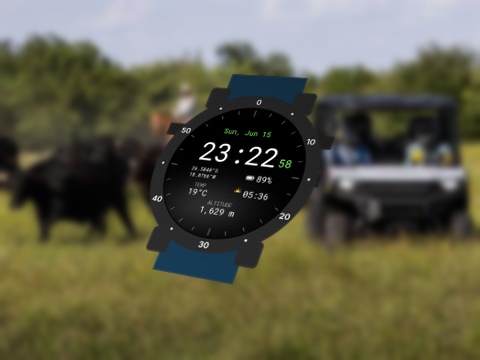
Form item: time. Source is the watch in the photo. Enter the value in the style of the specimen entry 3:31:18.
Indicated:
23:22:58
